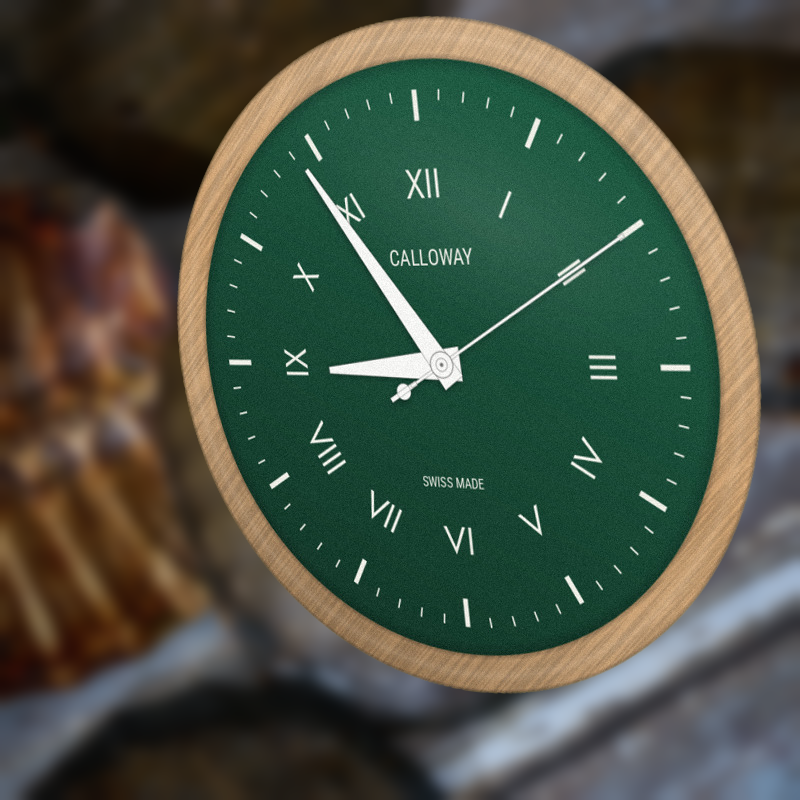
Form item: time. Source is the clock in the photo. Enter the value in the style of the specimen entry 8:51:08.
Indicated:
8:54:10
